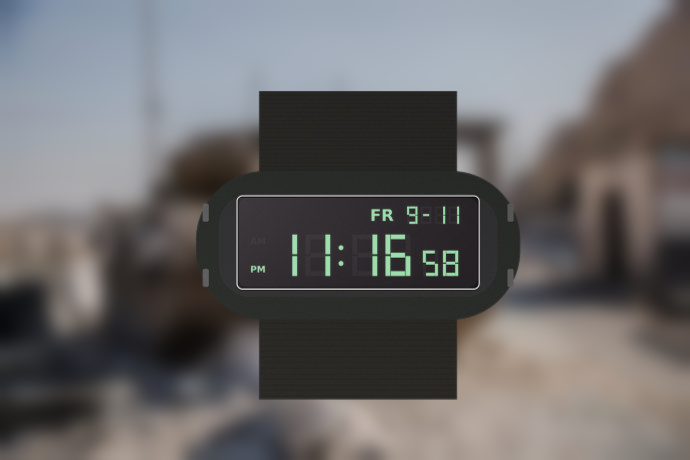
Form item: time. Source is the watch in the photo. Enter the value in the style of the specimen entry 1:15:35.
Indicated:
11:16:58
